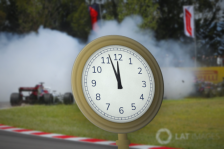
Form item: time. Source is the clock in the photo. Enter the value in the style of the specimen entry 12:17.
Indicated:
11:57
